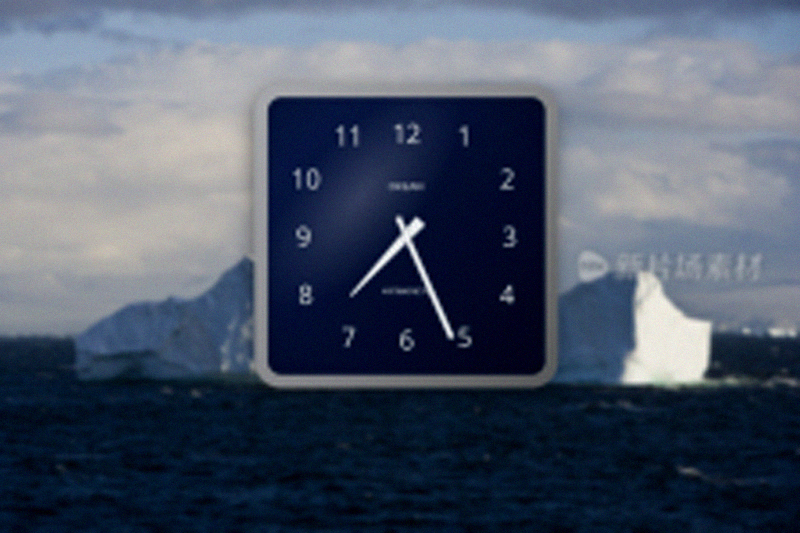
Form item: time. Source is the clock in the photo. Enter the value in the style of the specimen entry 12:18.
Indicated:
7:26
